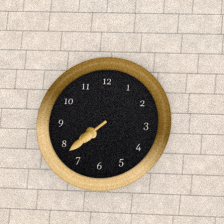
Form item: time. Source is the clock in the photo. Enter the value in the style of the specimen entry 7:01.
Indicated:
7:38
